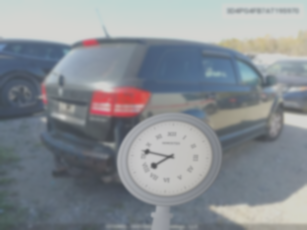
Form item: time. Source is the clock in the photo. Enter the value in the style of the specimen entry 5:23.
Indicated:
7:47
